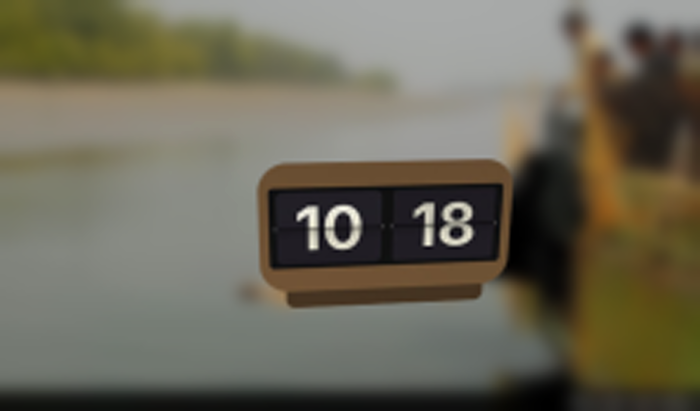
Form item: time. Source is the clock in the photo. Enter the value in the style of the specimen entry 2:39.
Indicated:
10:18
